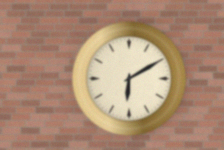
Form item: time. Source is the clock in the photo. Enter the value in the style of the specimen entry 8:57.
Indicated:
6:10
